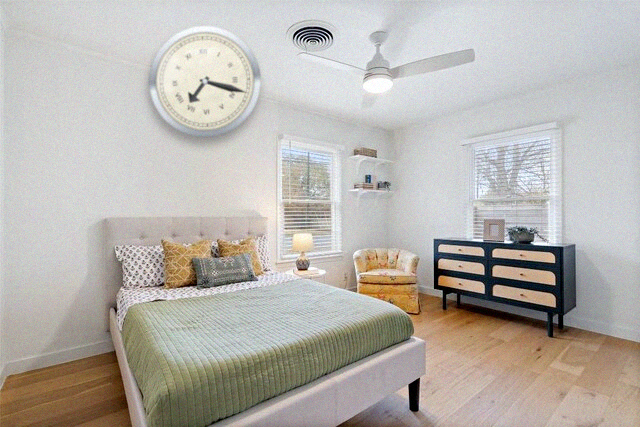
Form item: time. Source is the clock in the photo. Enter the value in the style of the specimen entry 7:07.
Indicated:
7:18
